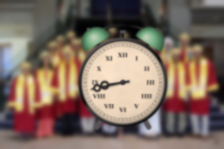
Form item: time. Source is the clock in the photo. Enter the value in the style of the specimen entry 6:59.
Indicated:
8:43
